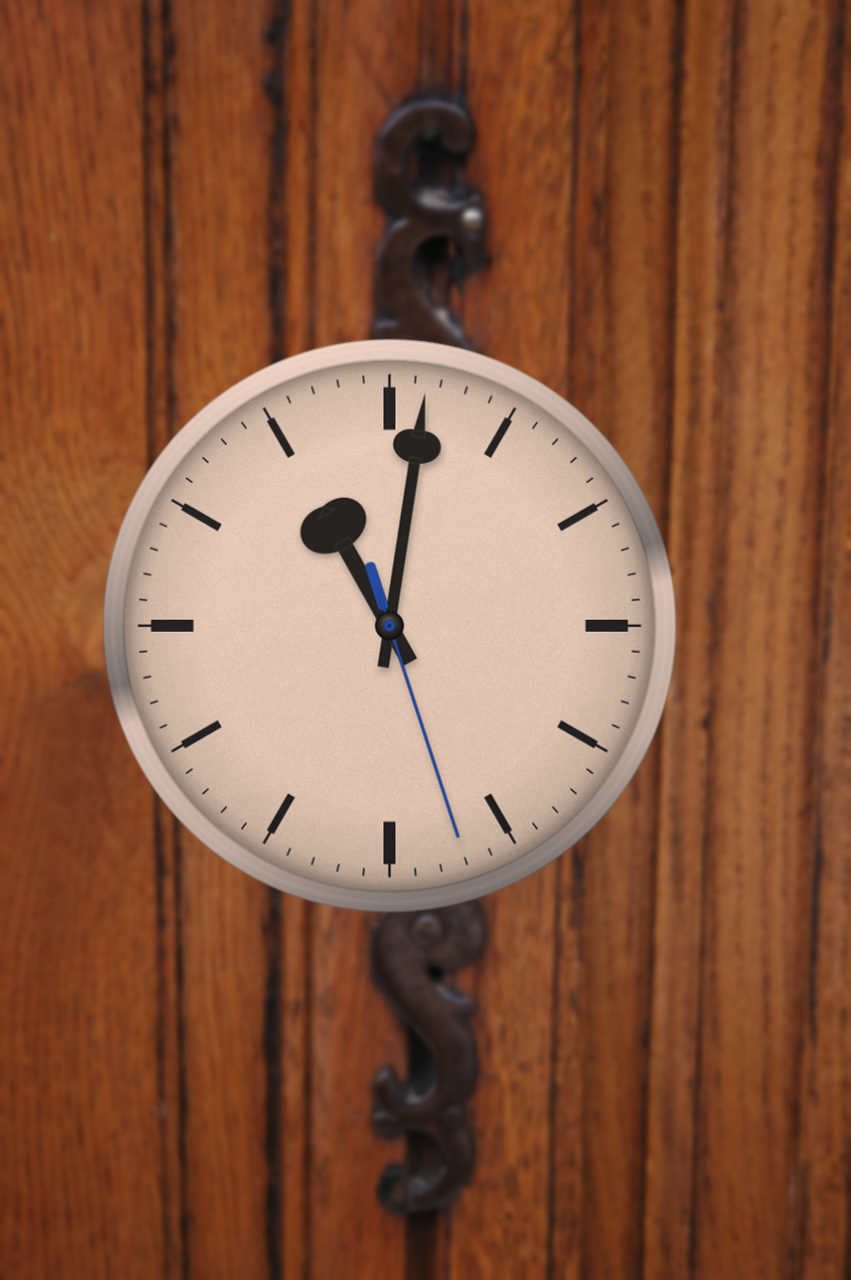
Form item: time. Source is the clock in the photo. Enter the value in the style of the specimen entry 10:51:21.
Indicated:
11:01:27
